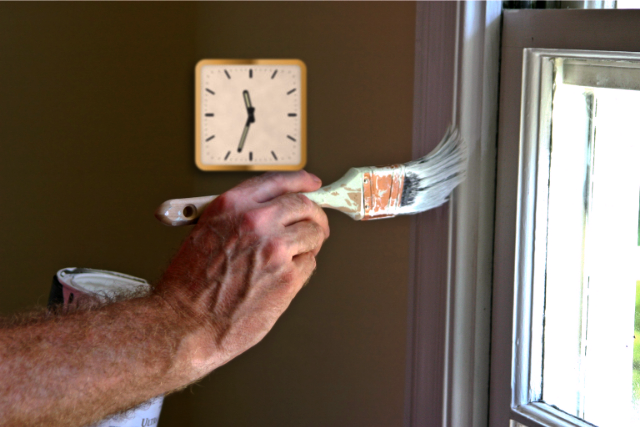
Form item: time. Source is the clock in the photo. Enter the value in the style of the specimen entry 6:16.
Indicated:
11:33
